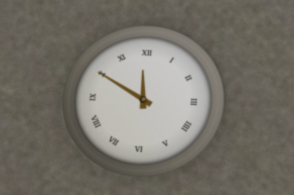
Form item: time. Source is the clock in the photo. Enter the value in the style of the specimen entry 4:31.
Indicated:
11:50
